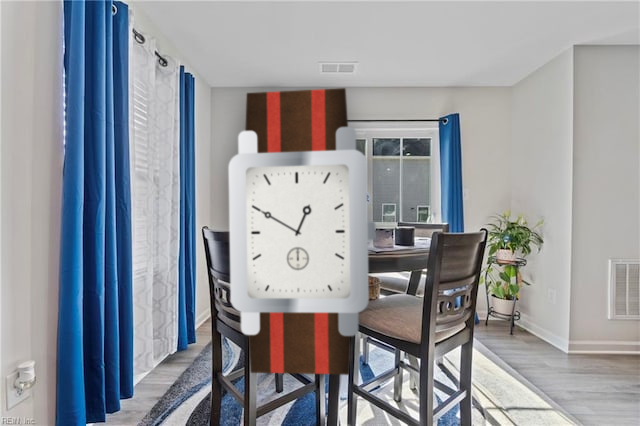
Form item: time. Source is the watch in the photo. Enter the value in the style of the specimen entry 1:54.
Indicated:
12:50
